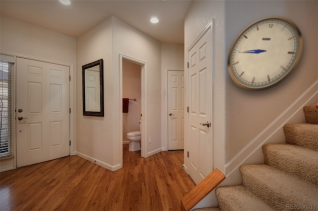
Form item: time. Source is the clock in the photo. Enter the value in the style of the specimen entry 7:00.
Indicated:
8:44
